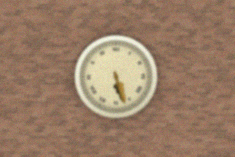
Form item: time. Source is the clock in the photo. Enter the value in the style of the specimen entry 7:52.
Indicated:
5:27
